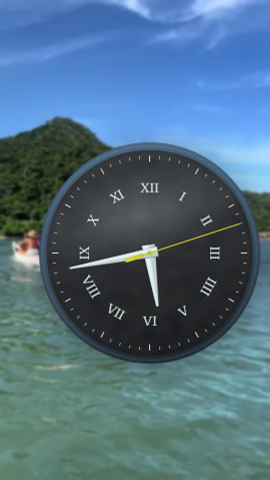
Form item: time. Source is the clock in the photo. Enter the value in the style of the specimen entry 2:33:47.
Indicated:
5:43:12
